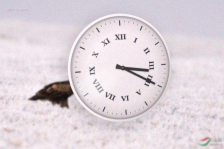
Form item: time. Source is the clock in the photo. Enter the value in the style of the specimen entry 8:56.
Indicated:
3:20
